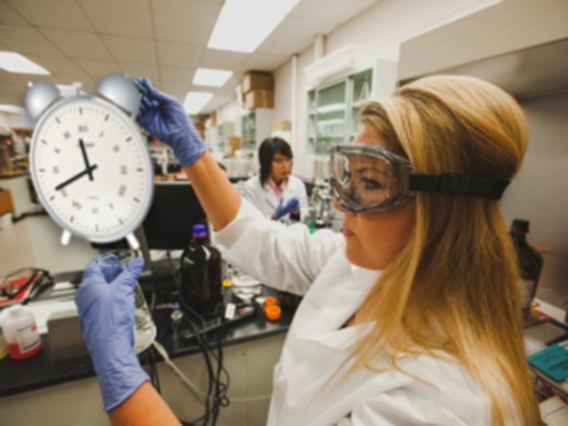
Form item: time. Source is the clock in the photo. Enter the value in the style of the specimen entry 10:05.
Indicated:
11:41
